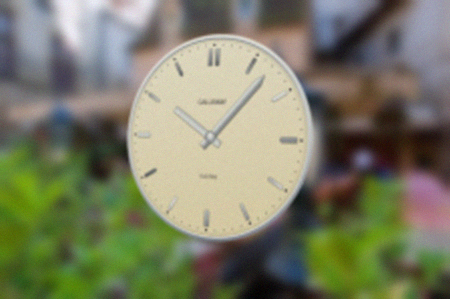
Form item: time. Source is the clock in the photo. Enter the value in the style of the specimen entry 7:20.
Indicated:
10:07
